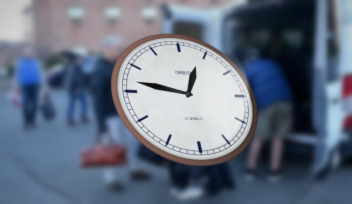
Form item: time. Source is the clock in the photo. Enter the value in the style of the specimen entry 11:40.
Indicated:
12:47
